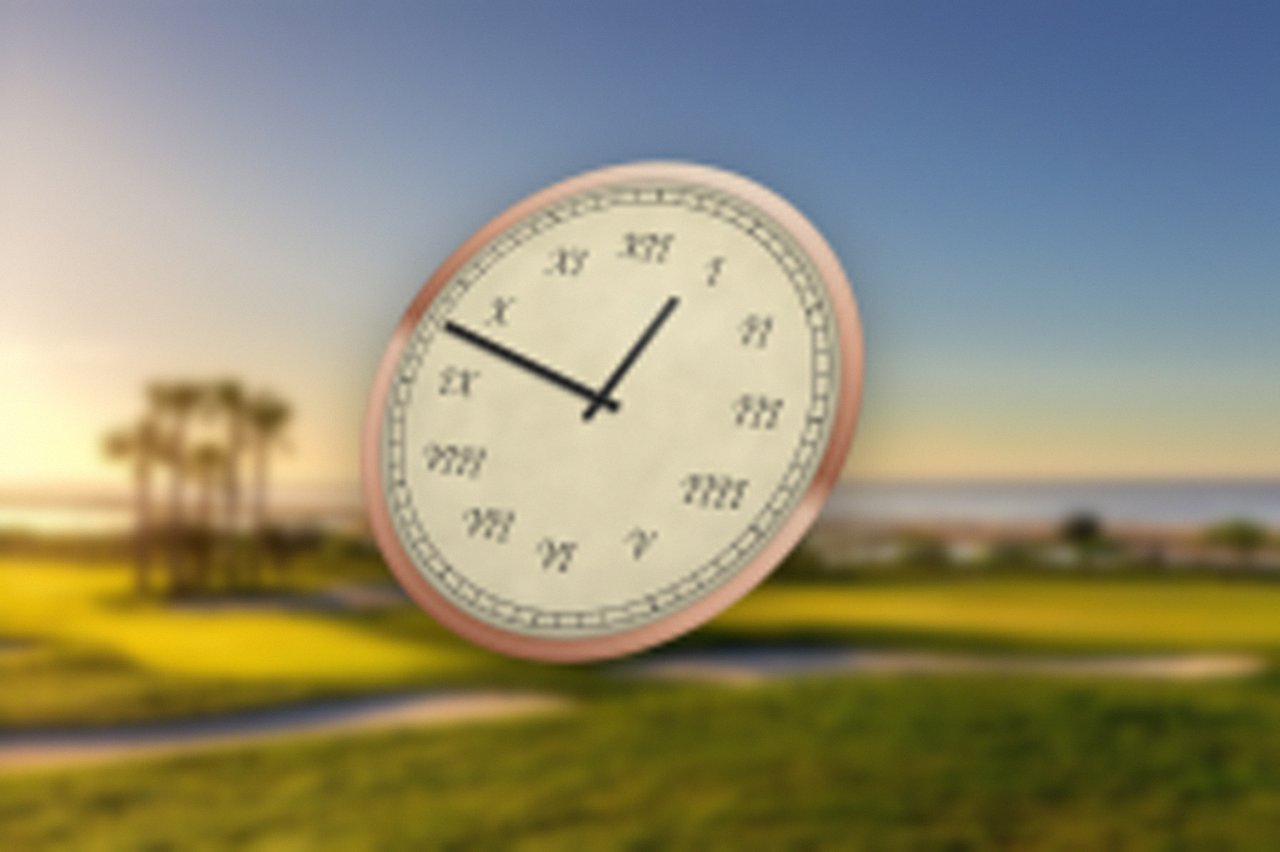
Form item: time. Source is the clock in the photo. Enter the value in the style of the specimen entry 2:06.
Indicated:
12:48
